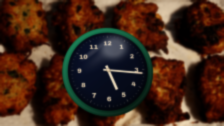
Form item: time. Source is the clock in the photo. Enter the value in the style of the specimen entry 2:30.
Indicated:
5:16
